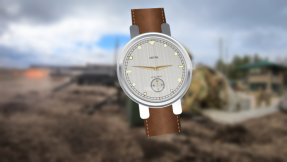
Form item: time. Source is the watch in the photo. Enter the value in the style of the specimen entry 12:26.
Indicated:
2:47
